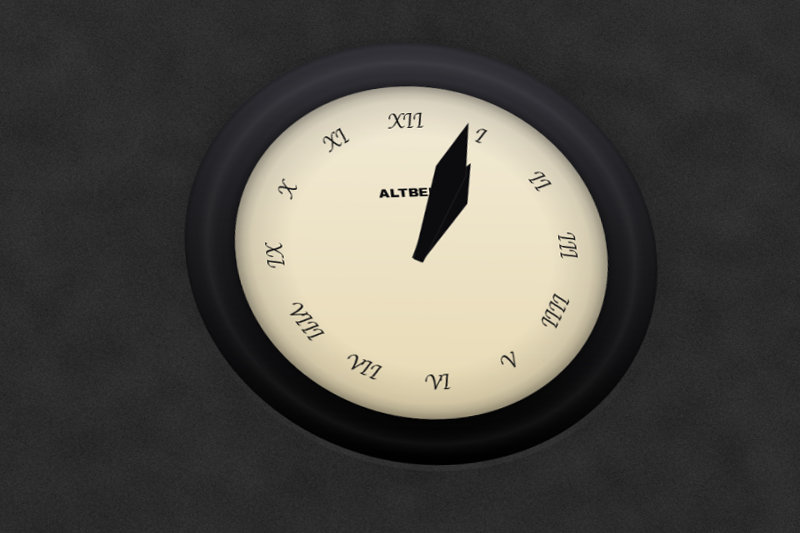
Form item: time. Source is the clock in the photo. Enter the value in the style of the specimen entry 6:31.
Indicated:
1:04
